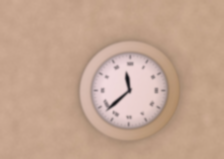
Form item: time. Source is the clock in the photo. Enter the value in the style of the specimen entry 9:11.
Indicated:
11:38
